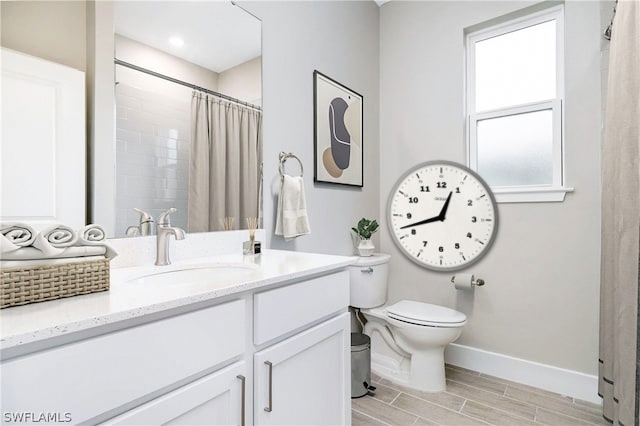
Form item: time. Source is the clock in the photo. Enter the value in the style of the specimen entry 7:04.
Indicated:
12:42
